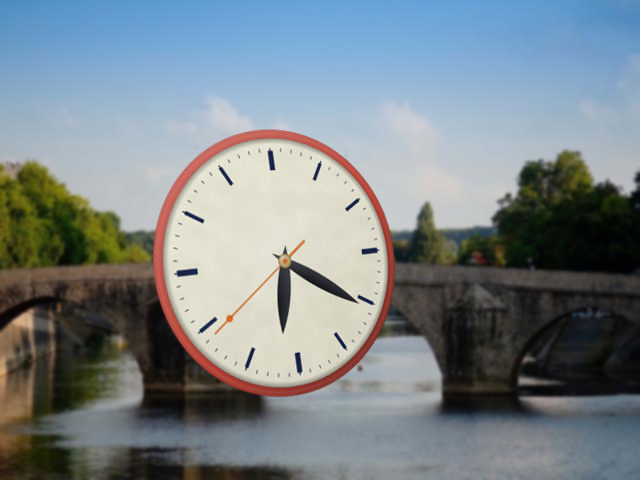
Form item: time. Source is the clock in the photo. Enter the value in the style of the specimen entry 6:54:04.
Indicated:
6:20:39
